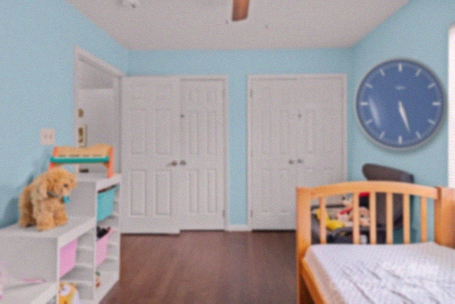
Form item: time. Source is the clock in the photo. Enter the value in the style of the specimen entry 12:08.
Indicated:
5:27
